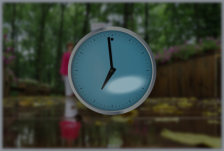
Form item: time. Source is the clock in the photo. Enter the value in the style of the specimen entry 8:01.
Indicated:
6:59
